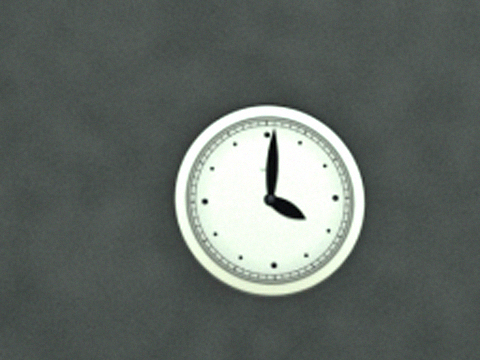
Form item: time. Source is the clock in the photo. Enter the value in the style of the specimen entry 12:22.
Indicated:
4:01
